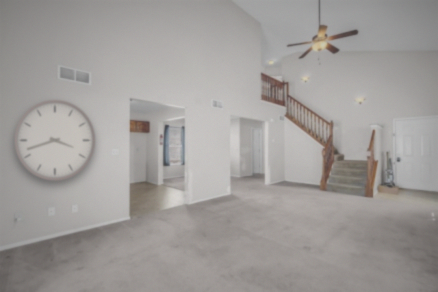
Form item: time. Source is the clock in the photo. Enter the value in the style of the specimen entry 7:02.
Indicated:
3:42
